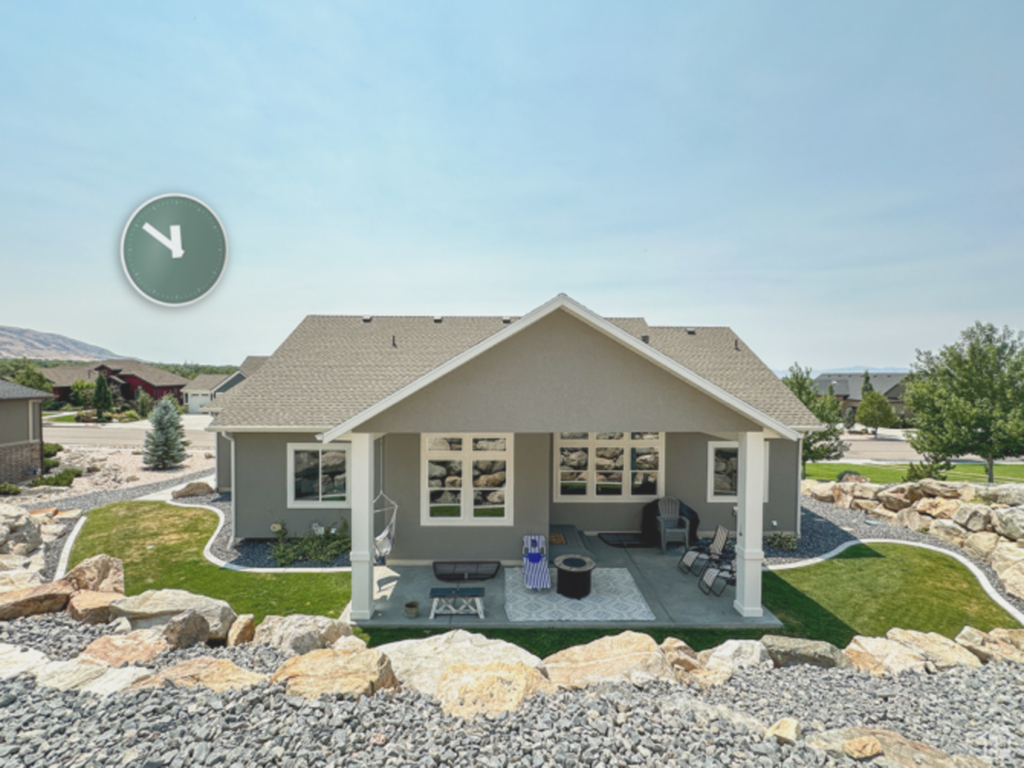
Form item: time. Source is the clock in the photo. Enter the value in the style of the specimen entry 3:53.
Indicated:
11:51
